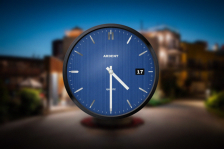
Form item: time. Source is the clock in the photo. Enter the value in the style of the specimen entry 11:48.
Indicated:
4:30
